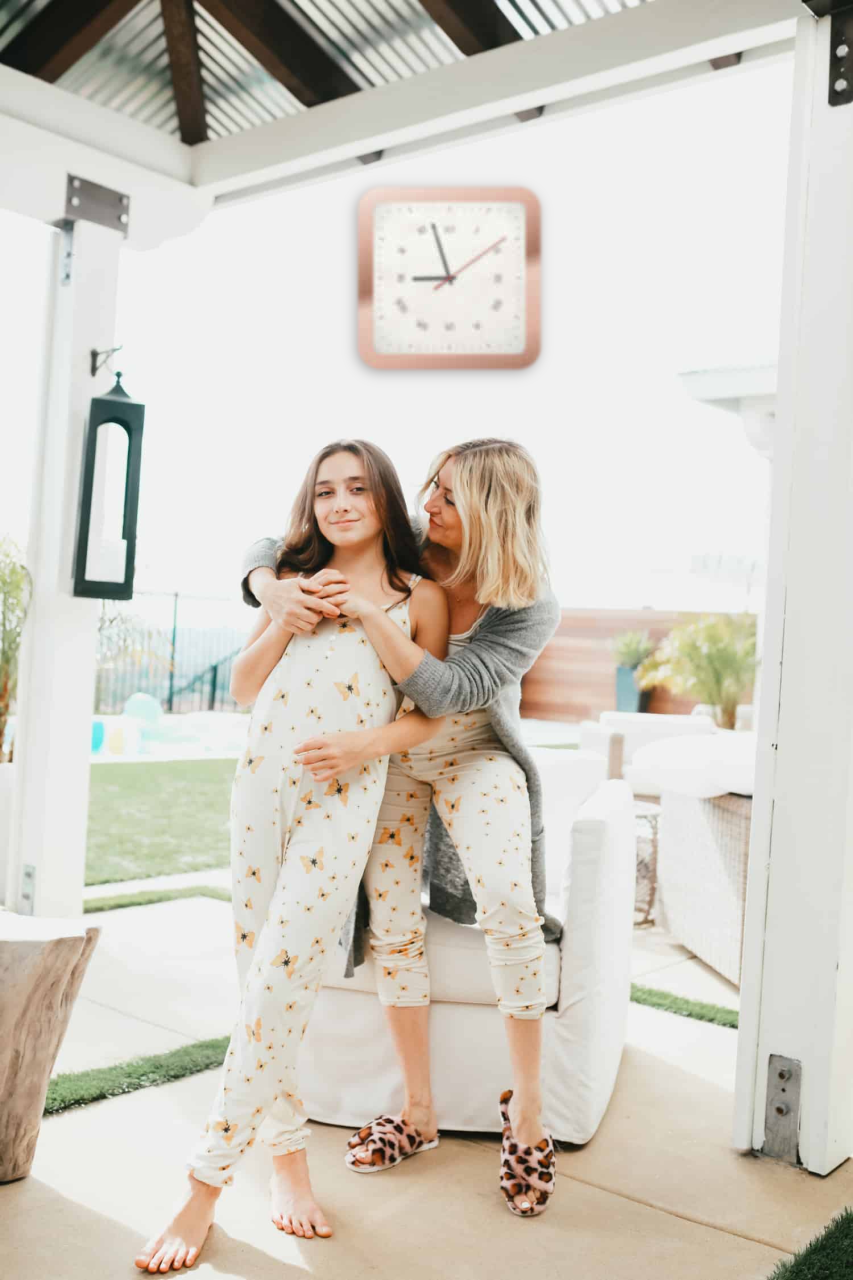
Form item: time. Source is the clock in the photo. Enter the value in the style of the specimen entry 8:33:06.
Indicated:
8:57:09
